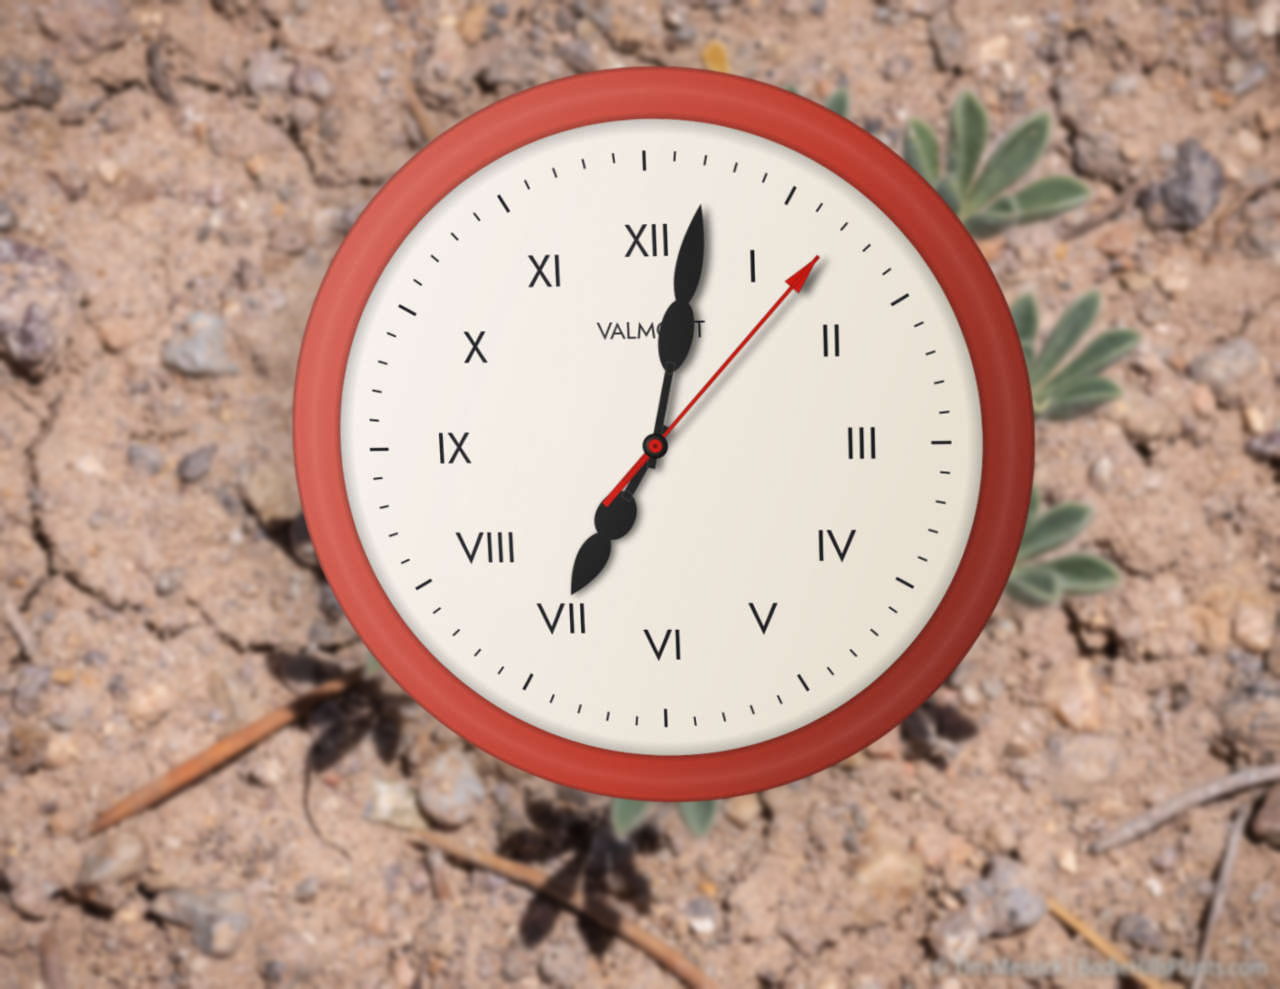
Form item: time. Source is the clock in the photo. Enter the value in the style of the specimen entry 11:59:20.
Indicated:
7:02:07
